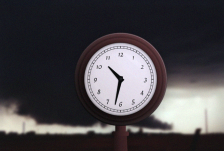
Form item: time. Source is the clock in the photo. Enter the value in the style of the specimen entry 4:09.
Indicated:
10:32
